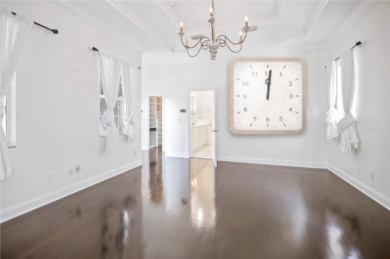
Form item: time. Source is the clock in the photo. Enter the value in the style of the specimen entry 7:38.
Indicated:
12:01
